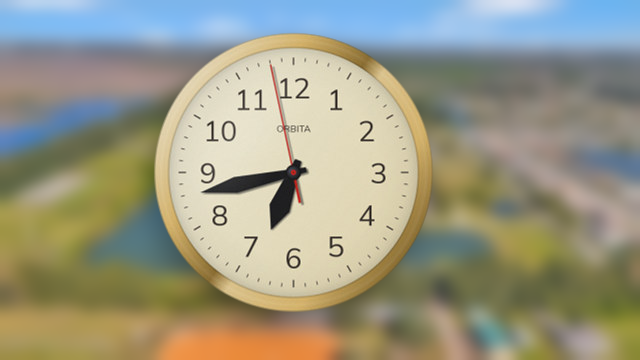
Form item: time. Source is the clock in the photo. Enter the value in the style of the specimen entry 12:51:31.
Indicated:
6:42:58
